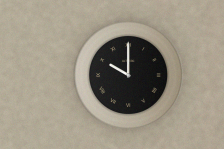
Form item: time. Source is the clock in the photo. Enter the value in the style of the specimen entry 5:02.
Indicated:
10:00
